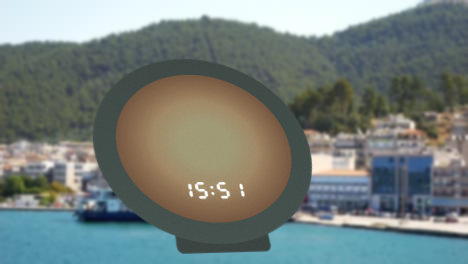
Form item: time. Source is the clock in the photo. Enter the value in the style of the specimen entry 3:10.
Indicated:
15:51
